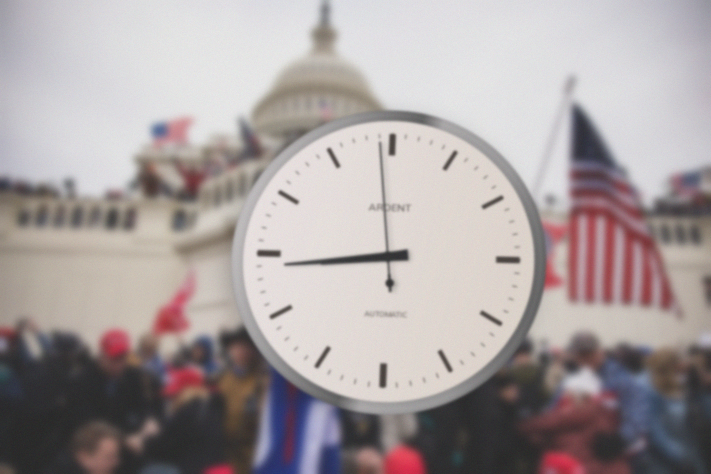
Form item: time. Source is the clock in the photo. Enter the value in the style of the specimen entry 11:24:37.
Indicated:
8:43:59
